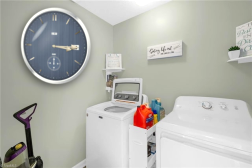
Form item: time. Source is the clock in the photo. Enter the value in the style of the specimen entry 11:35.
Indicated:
3:15
